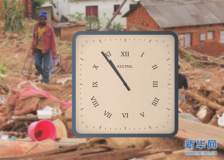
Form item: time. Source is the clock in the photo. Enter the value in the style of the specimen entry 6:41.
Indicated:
10:54
